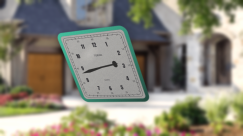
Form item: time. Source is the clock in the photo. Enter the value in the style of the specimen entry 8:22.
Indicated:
2:43
